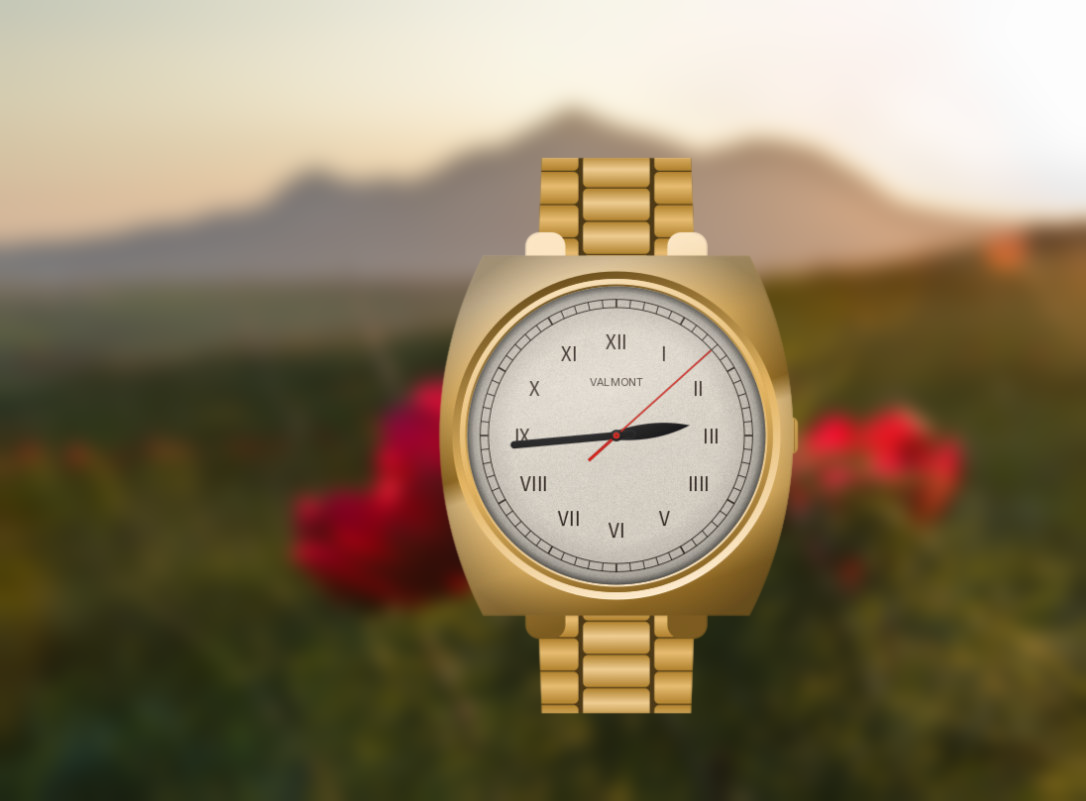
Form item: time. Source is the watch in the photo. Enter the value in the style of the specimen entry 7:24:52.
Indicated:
2:44:08
